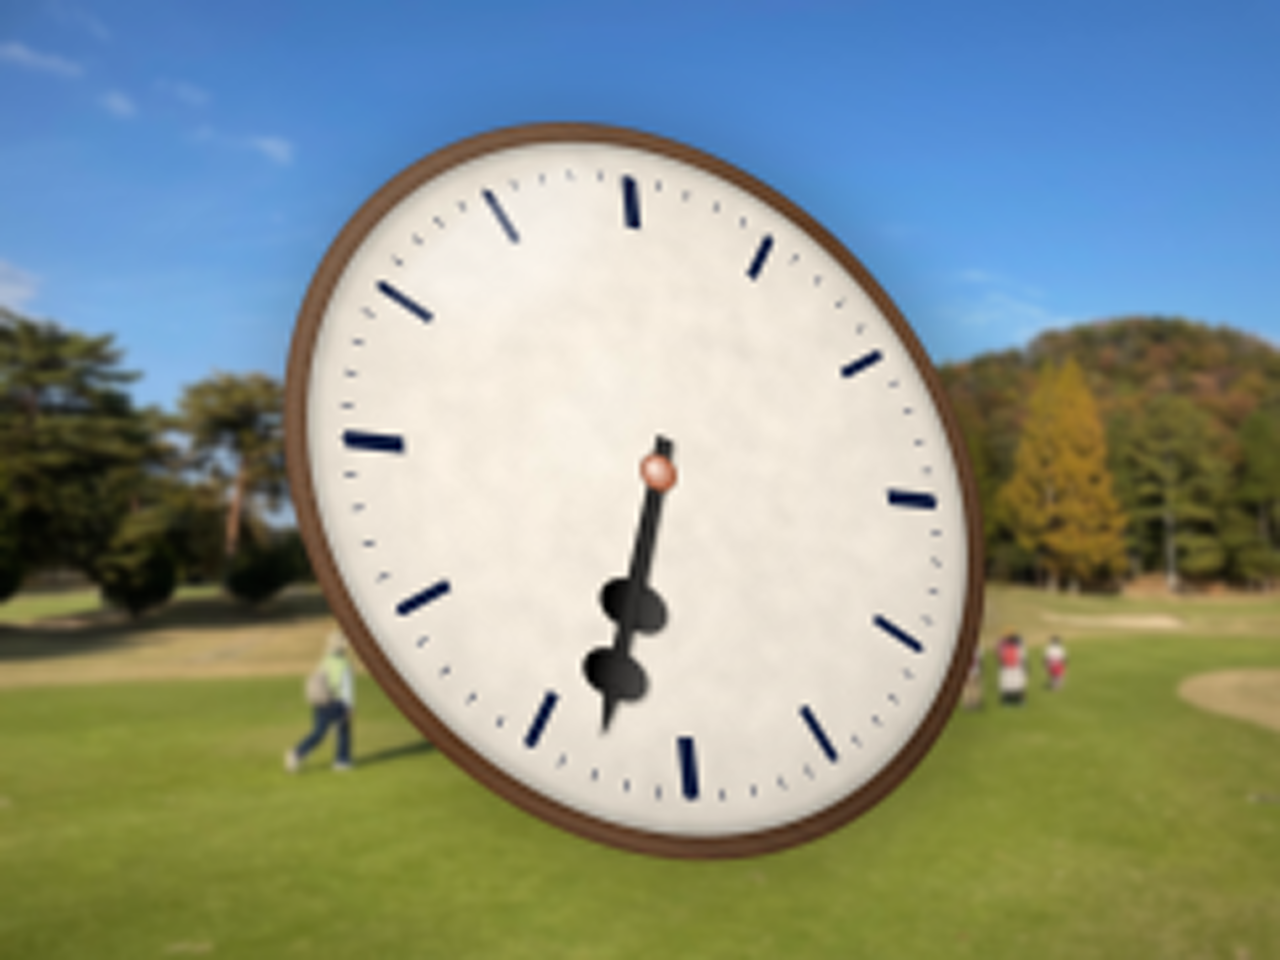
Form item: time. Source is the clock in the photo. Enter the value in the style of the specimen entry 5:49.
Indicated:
6:33
